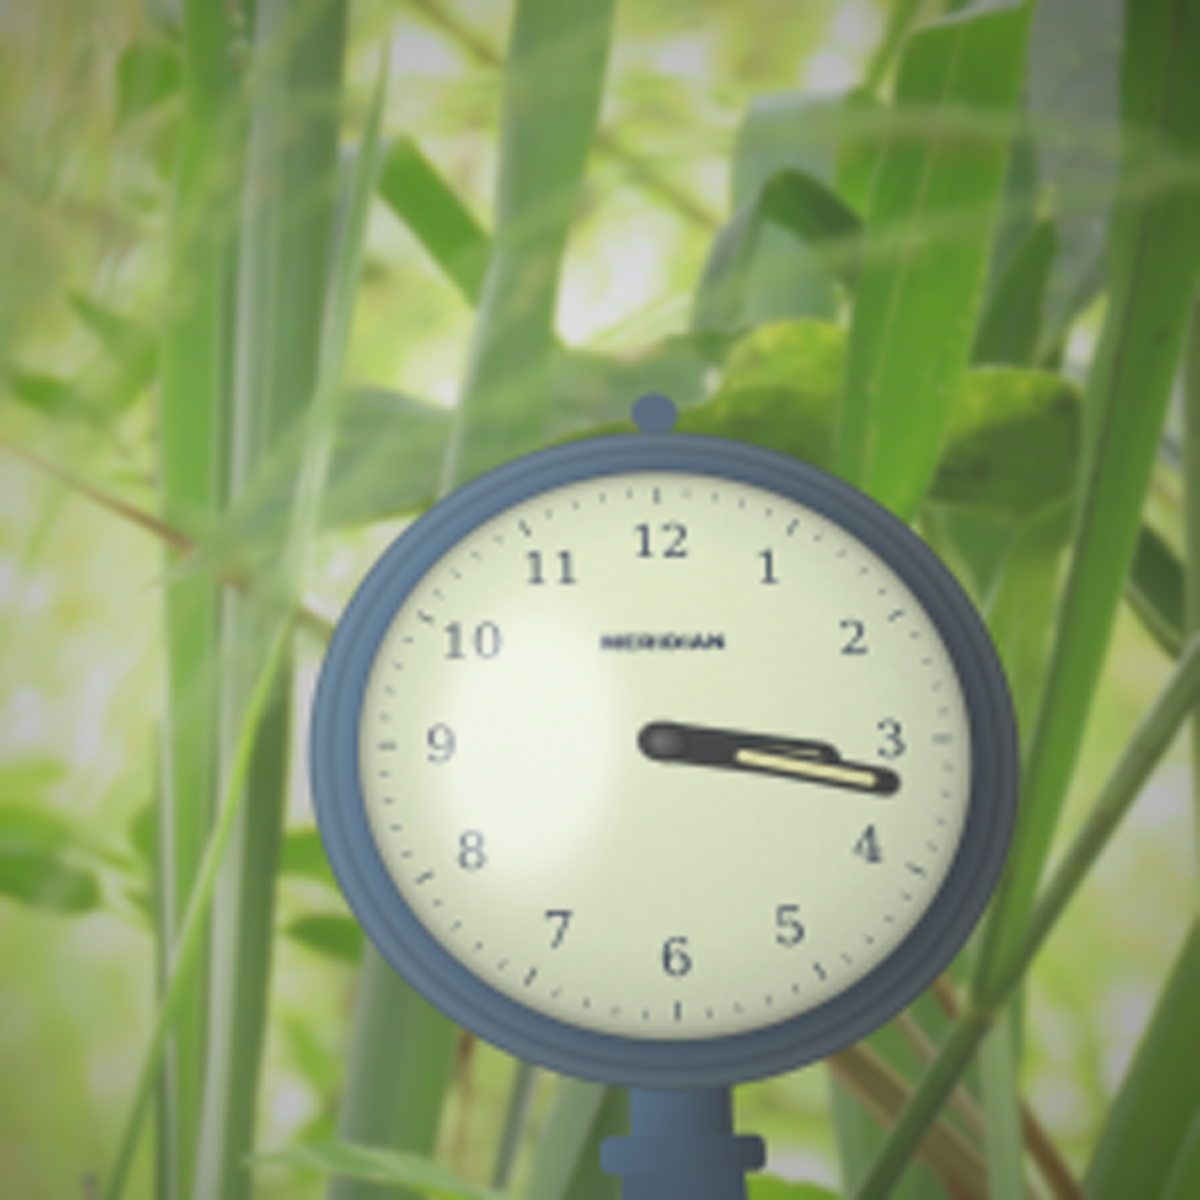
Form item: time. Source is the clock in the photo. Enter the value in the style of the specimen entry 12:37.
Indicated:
3:17
